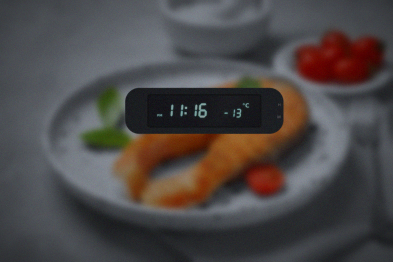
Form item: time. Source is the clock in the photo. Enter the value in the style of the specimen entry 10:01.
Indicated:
11:16
